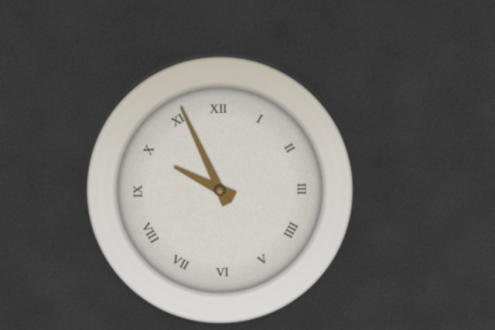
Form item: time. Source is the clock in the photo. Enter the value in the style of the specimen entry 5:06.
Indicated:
9:56
